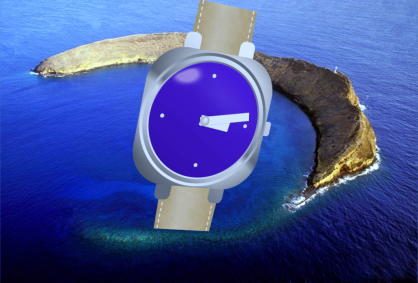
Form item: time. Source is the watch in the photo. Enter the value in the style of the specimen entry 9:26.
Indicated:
3:13
